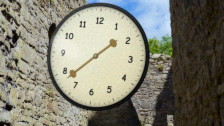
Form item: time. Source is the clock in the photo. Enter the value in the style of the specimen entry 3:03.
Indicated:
1:38
